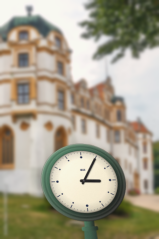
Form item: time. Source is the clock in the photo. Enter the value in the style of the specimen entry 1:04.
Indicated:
3:05
